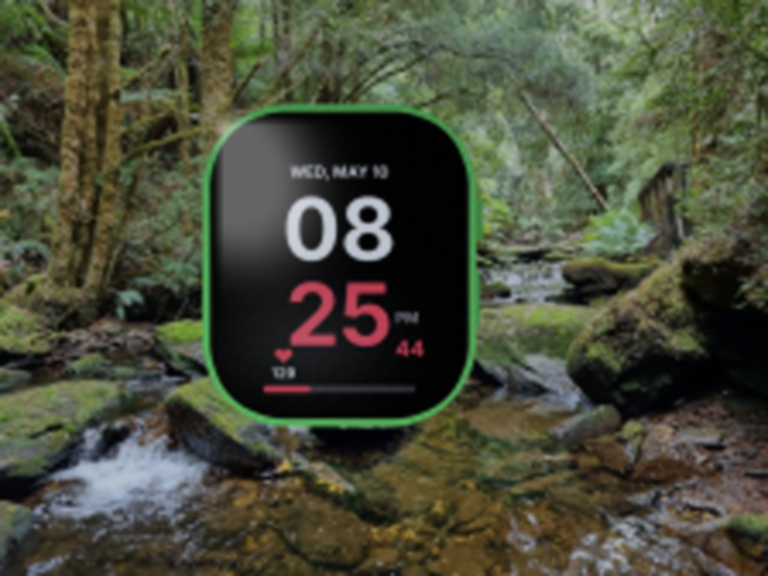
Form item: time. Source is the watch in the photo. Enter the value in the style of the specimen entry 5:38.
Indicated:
8:25
